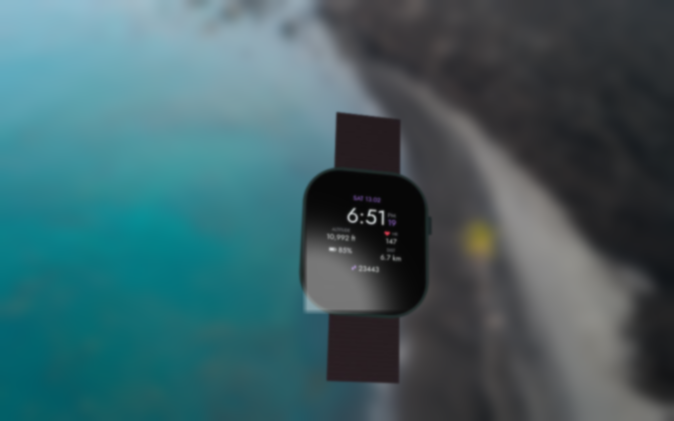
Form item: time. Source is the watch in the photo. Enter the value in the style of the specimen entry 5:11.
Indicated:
6:51
